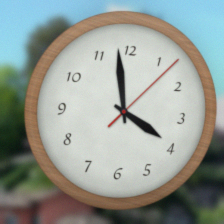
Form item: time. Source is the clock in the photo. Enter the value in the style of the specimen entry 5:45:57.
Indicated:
3:58:07
